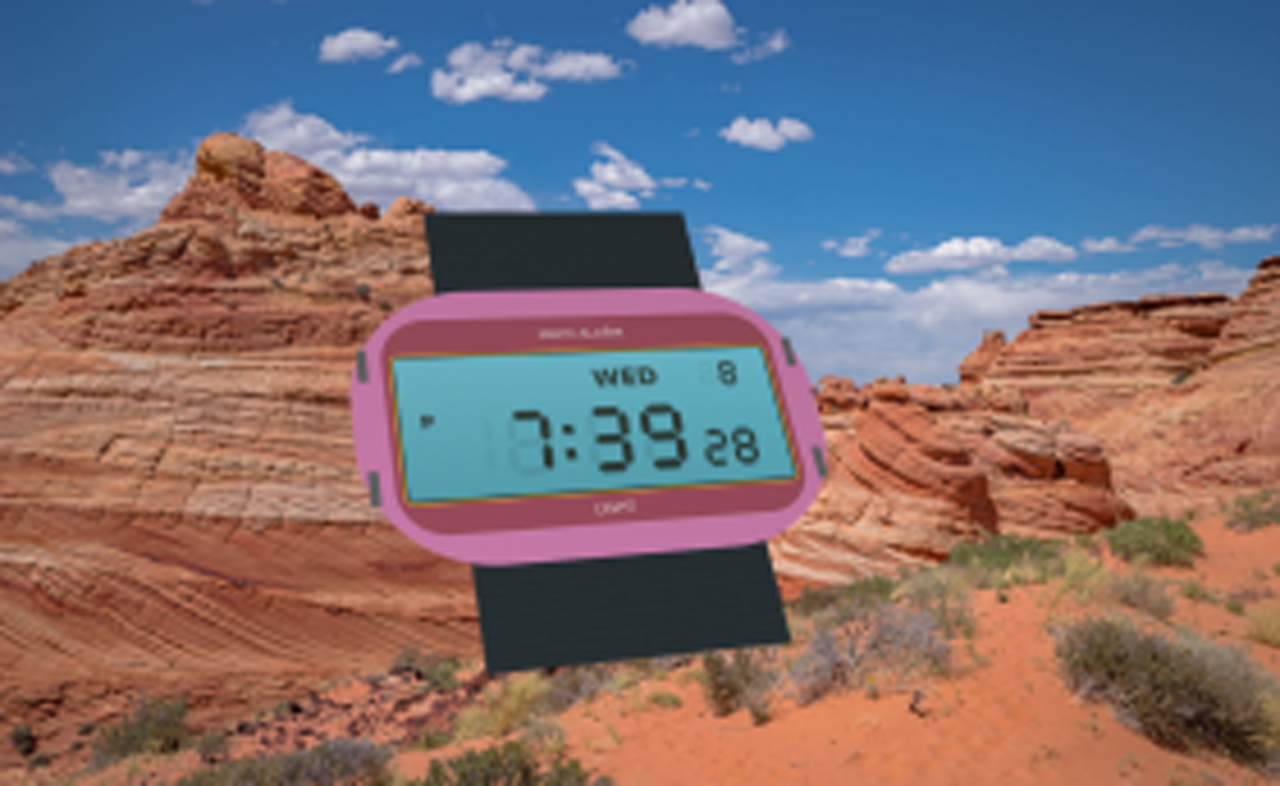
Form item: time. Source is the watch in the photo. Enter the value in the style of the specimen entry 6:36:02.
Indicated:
7:39:28
